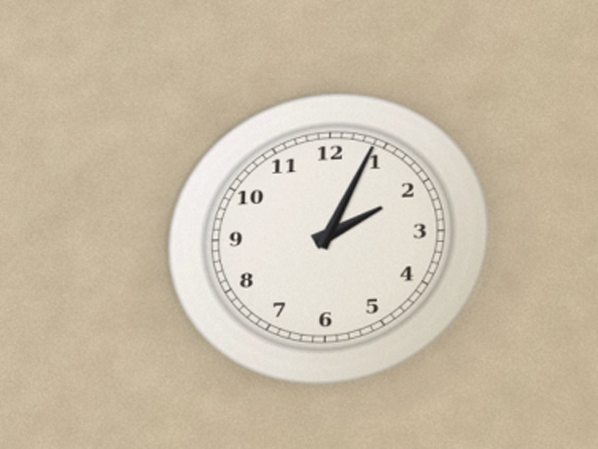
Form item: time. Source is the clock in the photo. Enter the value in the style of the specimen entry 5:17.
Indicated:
2:04
